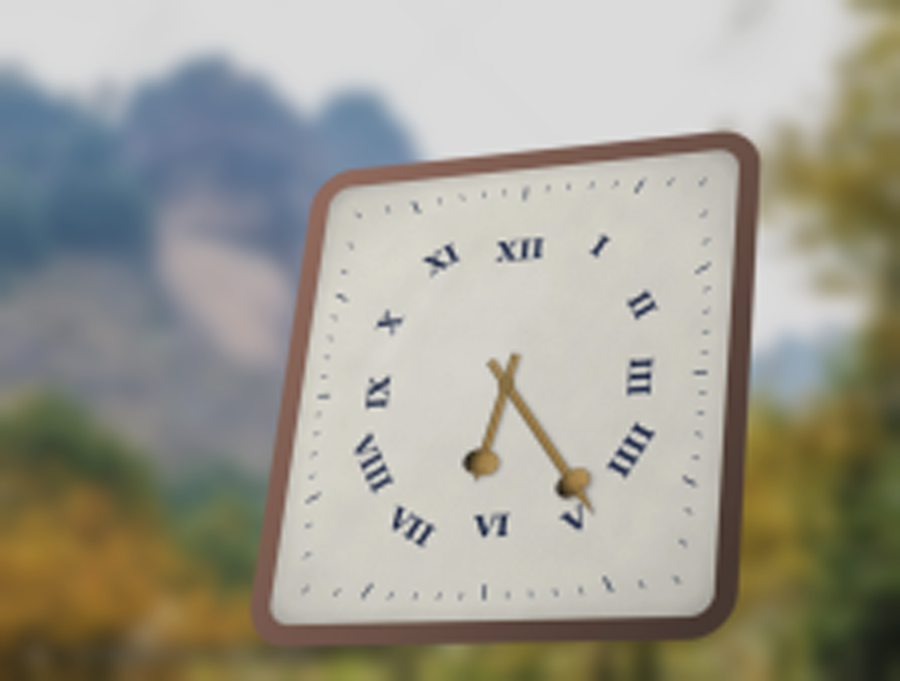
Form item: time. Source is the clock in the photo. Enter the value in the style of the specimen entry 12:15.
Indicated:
6:24
